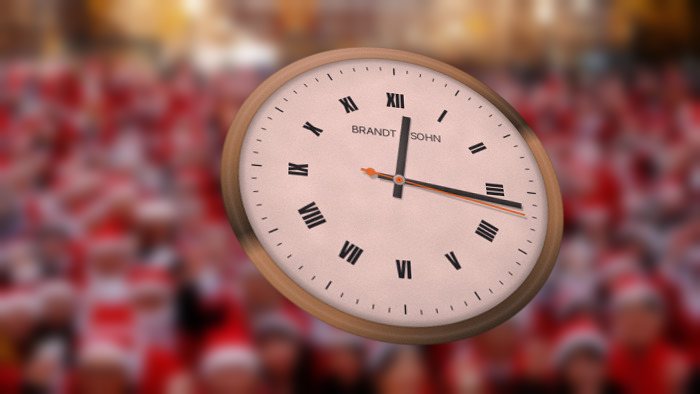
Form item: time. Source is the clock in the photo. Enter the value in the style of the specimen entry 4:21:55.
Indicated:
12:16:17
